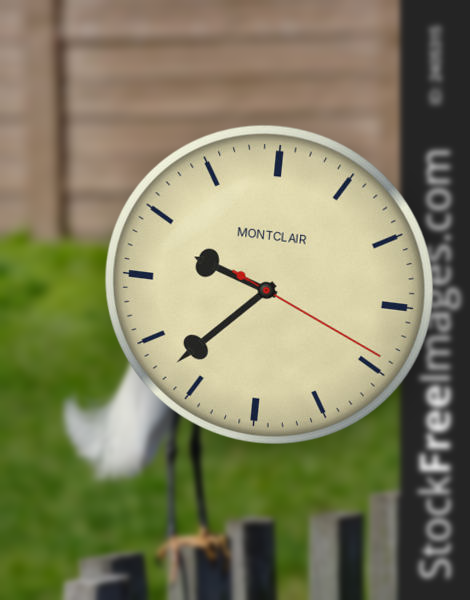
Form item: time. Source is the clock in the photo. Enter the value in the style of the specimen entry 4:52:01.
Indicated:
9:37:19
